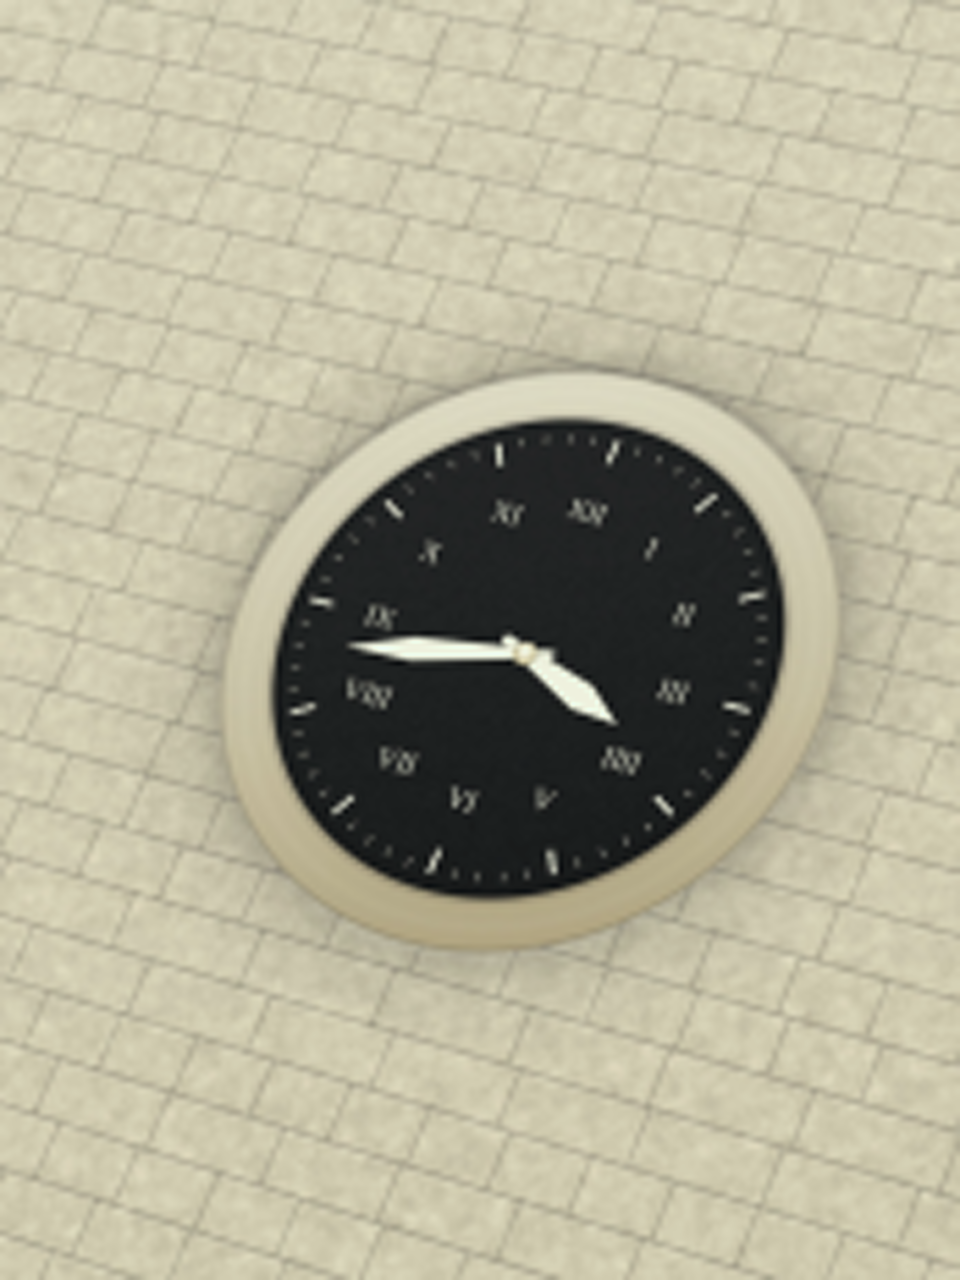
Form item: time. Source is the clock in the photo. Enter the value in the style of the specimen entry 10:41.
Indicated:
3:43
